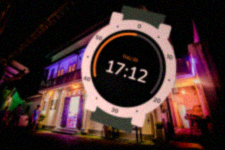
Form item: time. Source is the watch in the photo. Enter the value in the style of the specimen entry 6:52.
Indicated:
17:12
